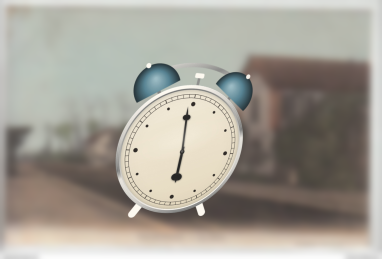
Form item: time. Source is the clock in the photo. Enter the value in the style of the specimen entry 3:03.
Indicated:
5:59
